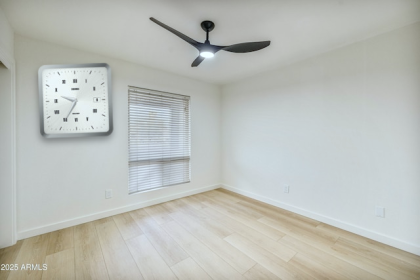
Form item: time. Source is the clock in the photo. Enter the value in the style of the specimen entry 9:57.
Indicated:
9:35
